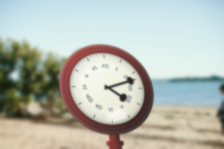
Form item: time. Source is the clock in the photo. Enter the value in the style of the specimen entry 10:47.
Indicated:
4:12
